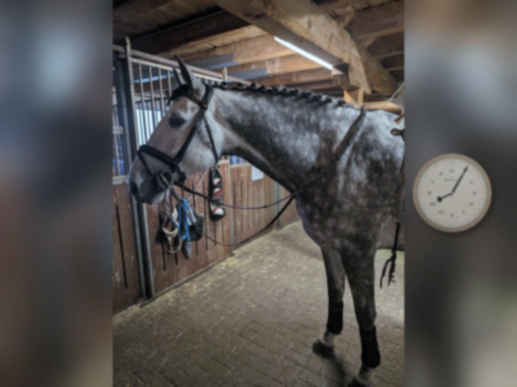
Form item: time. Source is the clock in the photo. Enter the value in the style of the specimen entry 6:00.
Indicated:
8:05
